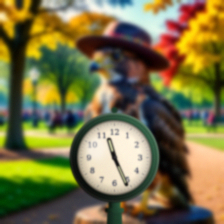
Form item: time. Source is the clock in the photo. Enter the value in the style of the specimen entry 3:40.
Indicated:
11:26
